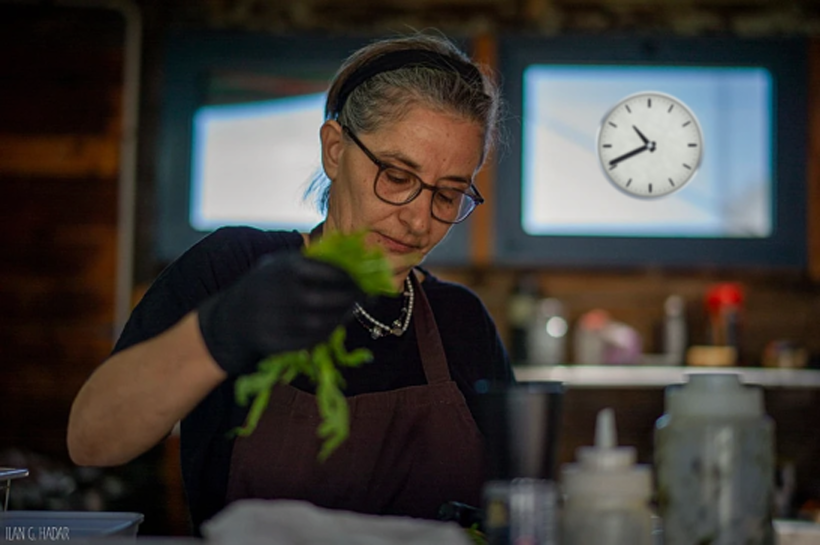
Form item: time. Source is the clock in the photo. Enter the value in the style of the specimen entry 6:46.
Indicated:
10:41
